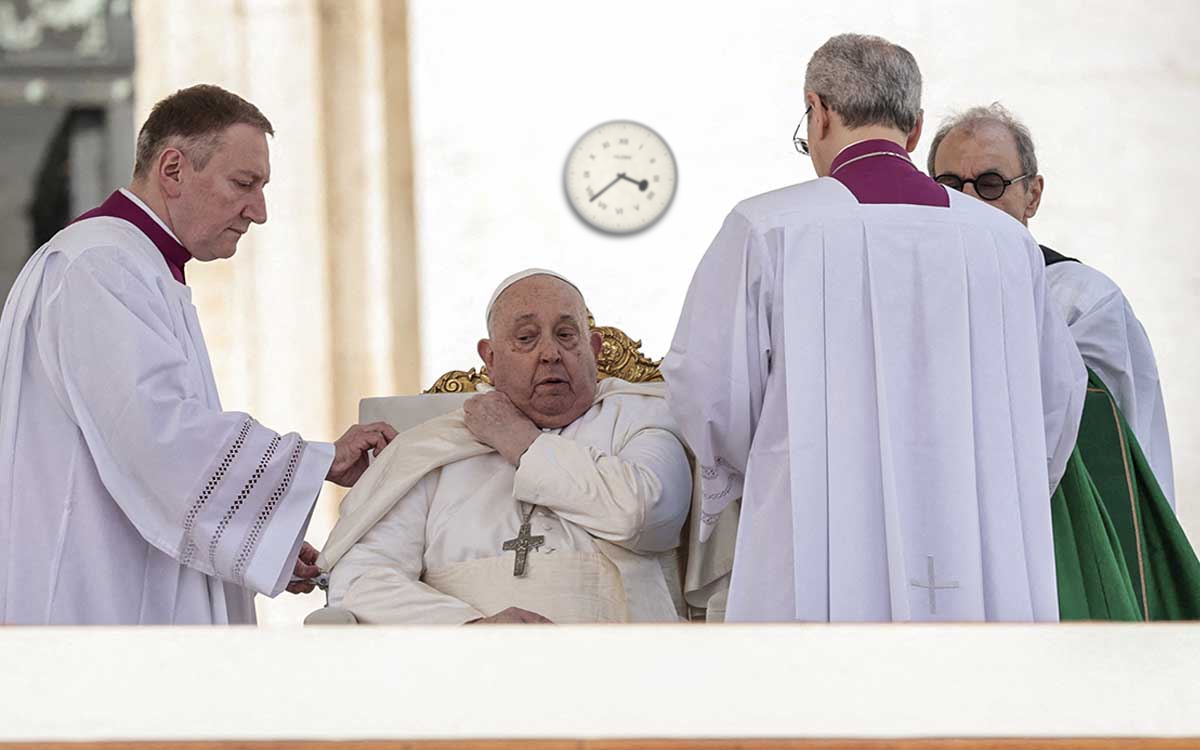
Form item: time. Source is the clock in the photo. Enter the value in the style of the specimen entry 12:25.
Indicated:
3:38
